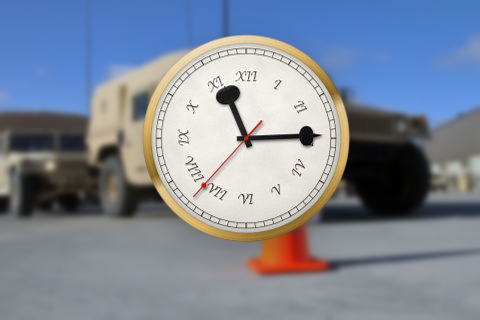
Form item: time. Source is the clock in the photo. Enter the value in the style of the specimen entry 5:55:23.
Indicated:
11:14:37
